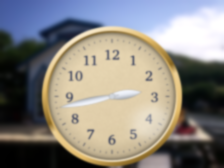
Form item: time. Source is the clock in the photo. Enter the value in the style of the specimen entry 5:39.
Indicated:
2:43
